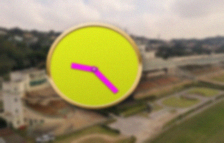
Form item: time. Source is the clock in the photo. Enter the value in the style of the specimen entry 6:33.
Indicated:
9:23
